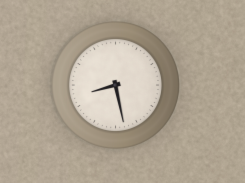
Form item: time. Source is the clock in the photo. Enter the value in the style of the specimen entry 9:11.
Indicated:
8:28
